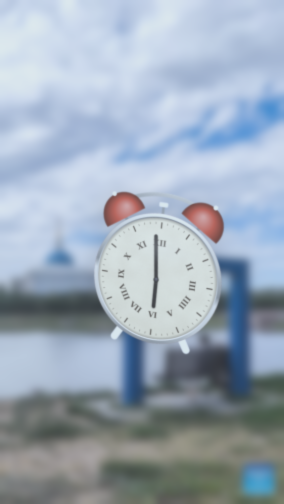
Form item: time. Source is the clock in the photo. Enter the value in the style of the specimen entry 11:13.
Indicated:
5:59
